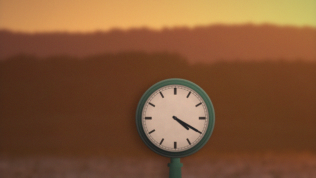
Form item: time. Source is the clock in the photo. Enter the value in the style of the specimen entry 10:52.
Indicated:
4:20
